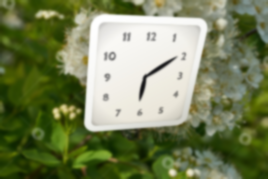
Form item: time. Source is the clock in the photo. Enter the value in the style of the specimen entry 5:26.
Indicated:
6:09
